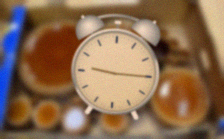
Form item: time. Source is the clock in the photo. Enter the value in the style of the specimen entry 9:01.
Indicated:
9:15
